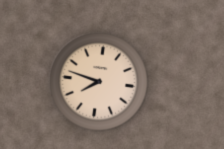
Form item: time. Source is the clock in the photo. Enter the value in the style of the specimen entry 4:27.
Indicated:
7:47
